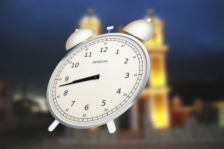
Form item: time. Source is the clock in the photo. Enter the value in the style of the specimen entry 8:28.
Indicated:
8:43
